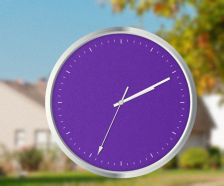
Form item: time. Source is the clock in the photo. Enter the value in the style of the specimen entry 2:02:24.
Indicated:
2:10:34
